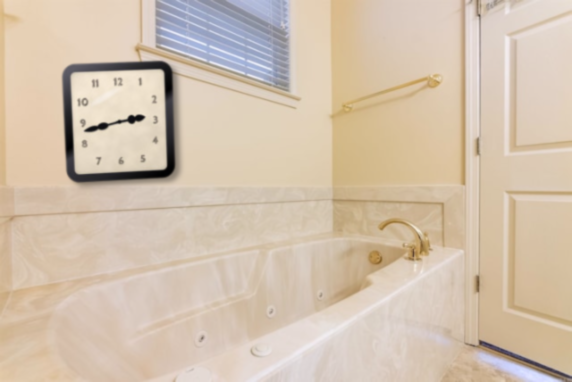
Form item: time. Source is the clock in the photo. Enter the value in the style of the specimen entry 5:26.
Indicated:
2:43
